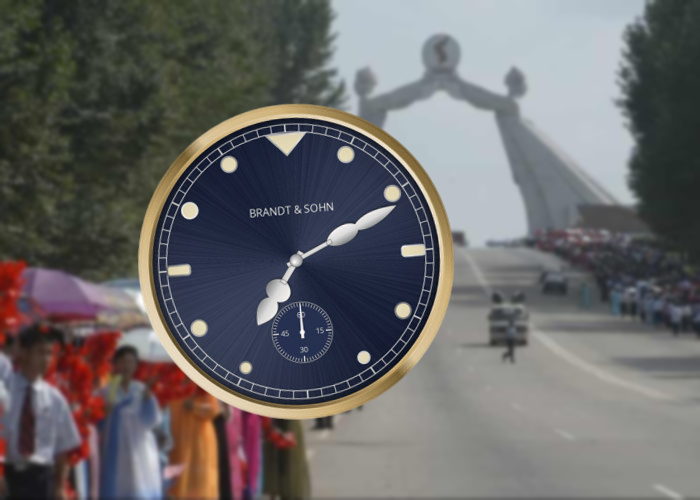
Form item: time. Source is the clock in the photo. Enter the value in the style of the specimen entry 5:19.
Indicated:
7:11
